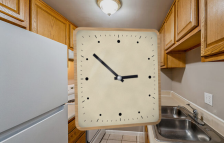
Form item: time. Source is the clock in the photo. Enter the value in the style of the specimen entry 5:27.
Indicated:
2:52
